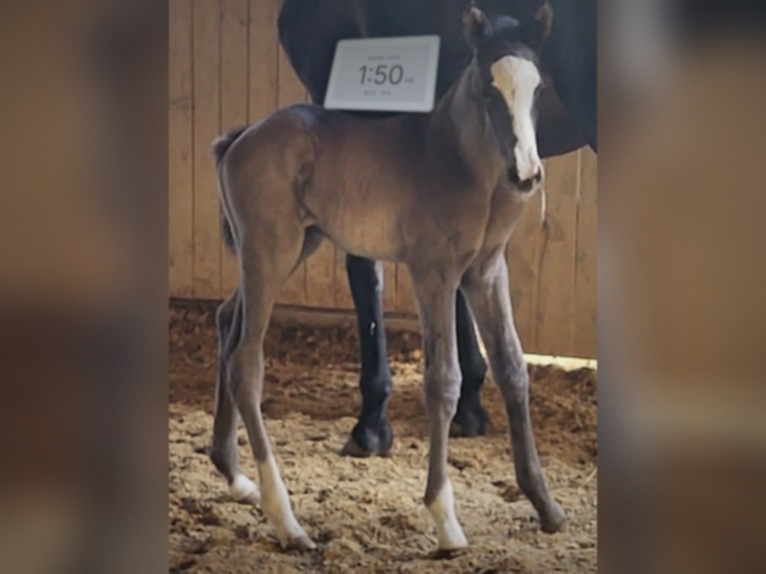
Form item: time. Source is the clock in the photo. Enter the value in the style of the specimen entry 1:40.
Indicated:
1:50
